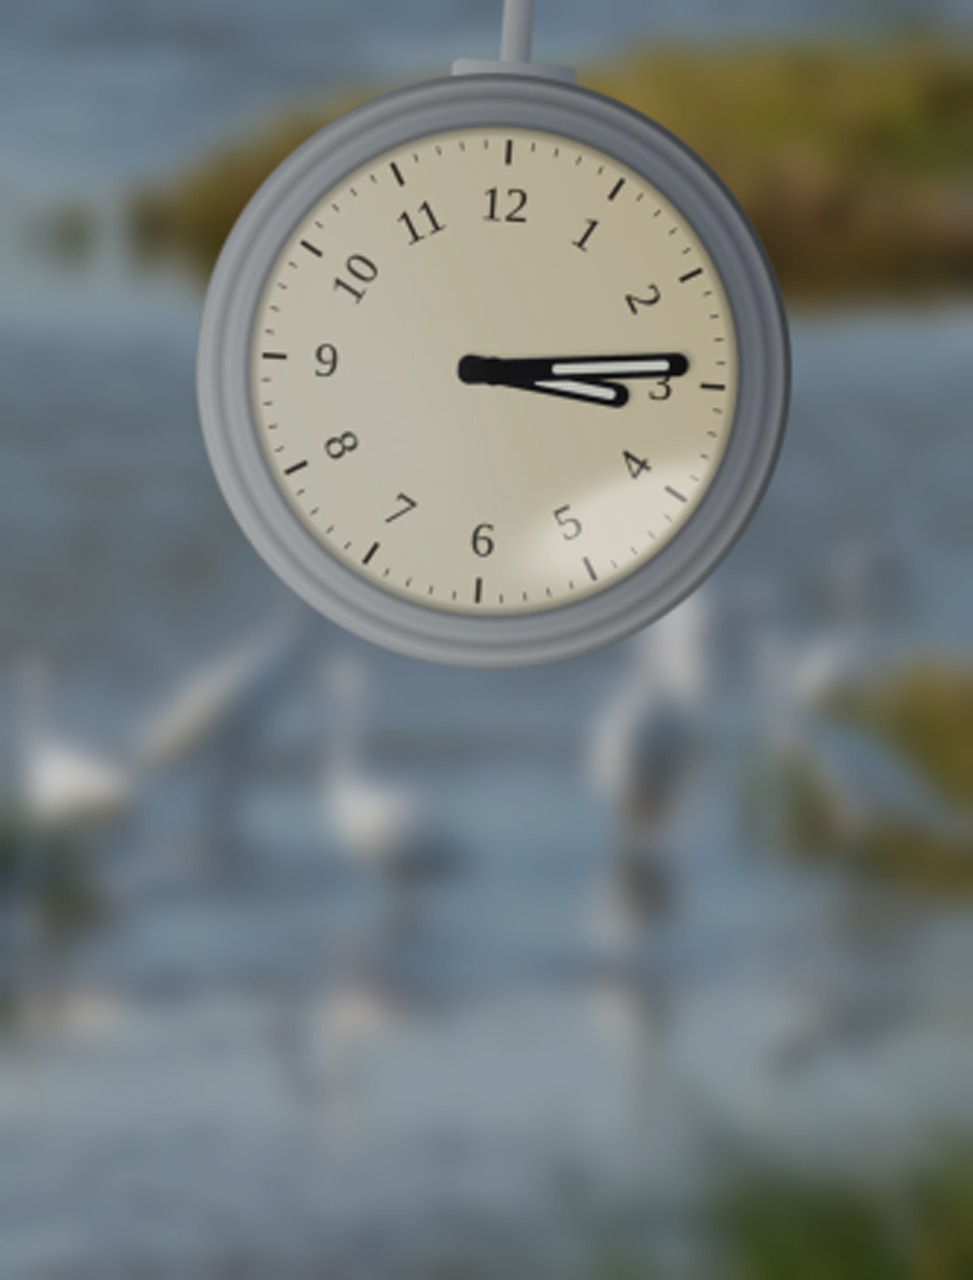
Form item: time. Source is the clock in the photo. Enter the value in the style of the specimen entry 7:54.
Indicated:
3:14
